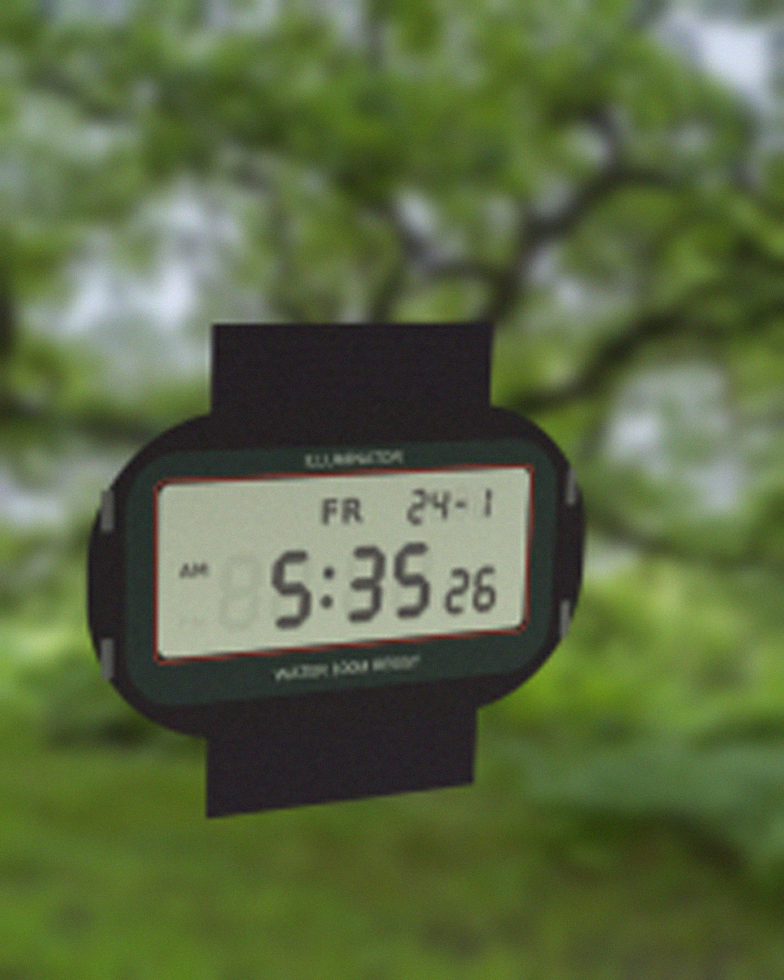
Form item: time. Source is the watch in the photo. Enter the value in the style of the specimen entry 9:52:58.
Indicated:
5:35:26
